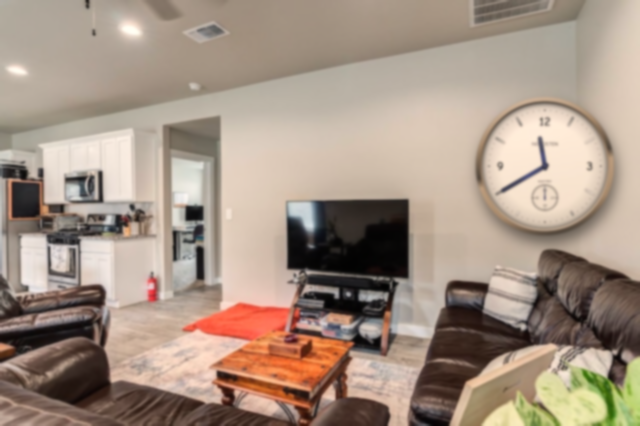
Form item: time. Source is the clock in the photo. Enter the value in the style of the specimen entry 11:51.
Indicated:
11:40
